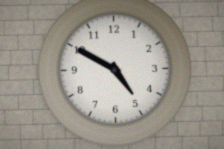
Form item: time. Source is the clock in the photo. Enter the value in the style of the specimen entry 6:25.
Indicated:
4:50
